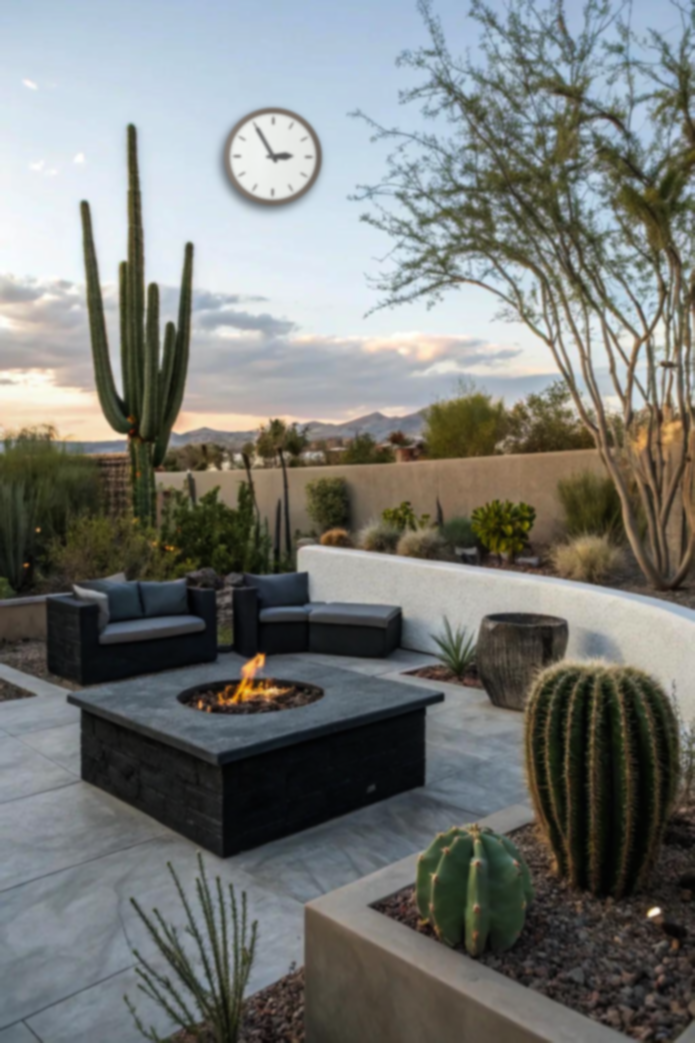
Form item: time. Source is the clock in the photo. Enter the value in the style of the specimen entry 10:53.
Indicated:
2:55
